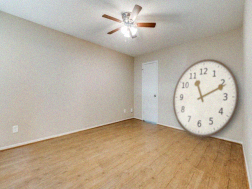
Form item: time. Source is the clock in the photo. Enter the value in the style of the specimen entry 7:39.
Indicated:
11:11
